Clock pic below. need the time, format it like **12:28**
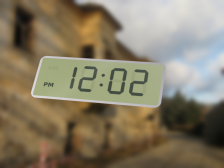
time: **12:02**
